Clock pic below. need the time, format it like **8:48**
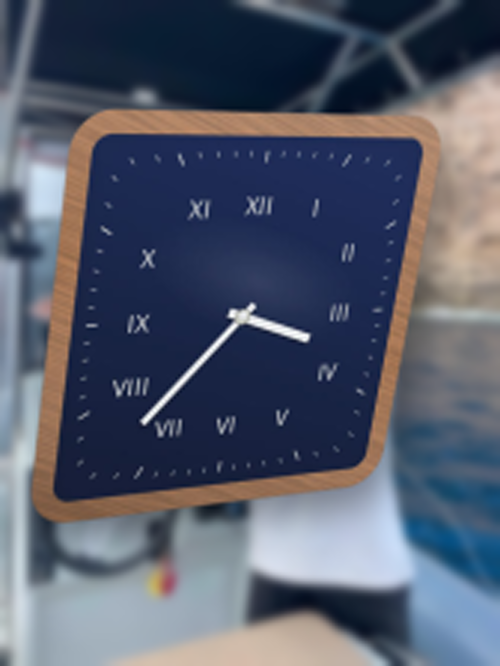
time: **3:37**
